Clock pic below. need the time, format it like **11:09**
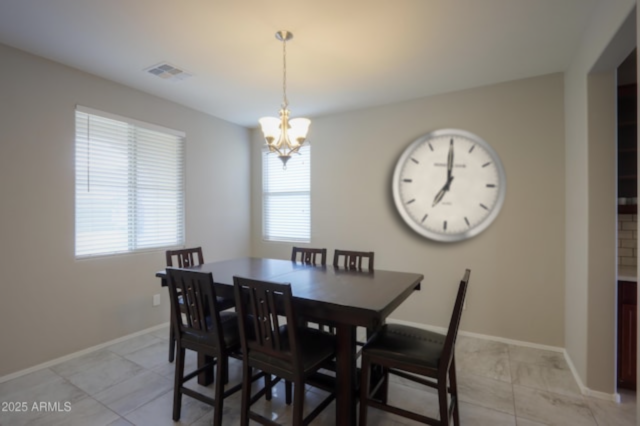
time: **7:00**
